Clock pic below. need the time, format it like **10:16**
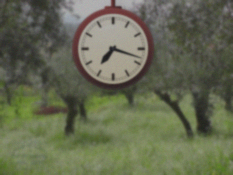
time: **7:18**
